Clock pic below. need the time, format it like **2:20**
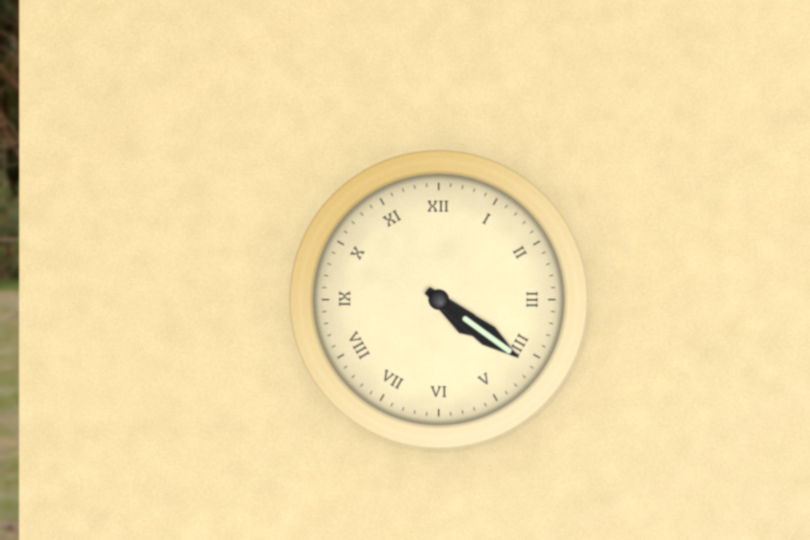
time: **4:21**
